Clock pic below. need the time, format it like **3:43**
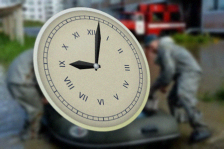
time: **9:02**
